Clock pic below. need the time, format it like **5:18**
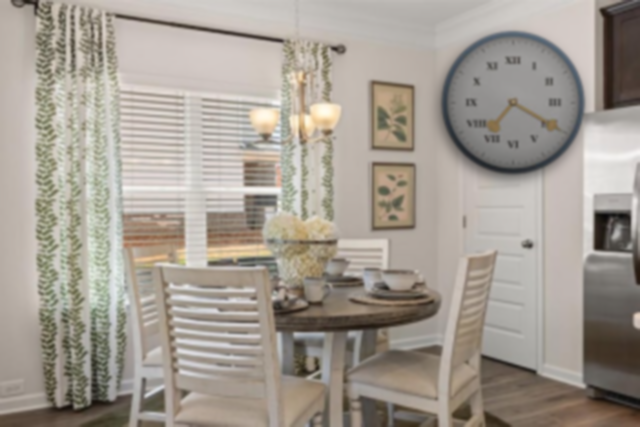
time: **7:20**
